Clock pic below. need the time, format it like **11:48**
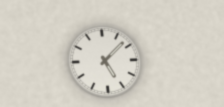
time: **5:08**
